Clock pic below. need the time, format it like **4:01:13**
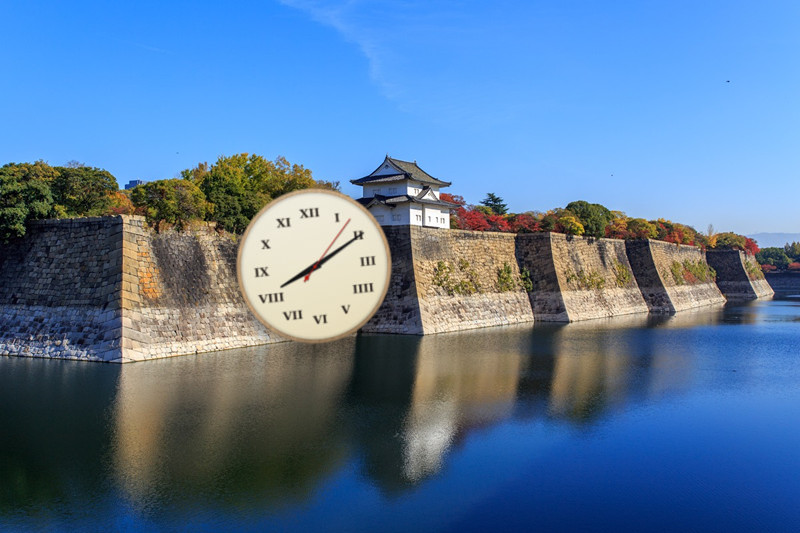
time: **8:10:07**
